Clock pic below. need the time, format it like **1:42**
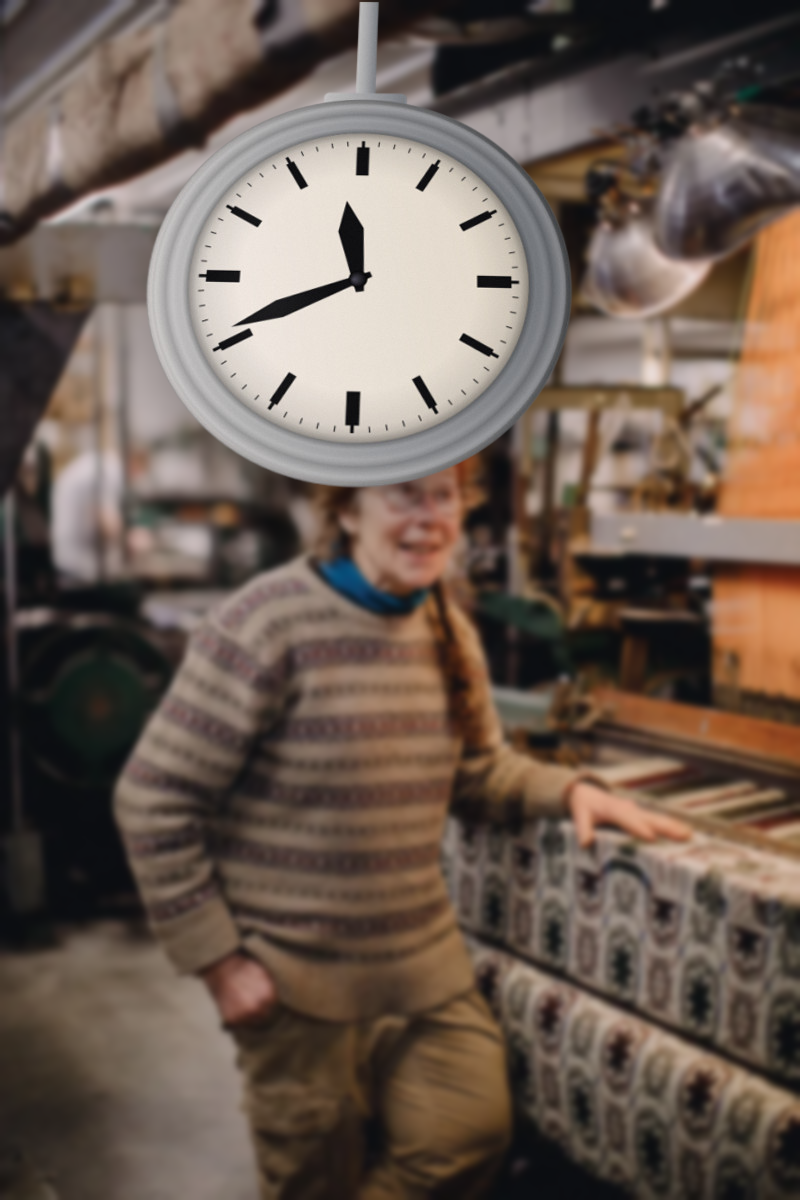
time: **11:41**
